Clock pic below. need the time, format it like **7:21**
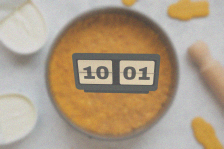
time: **10:01**
